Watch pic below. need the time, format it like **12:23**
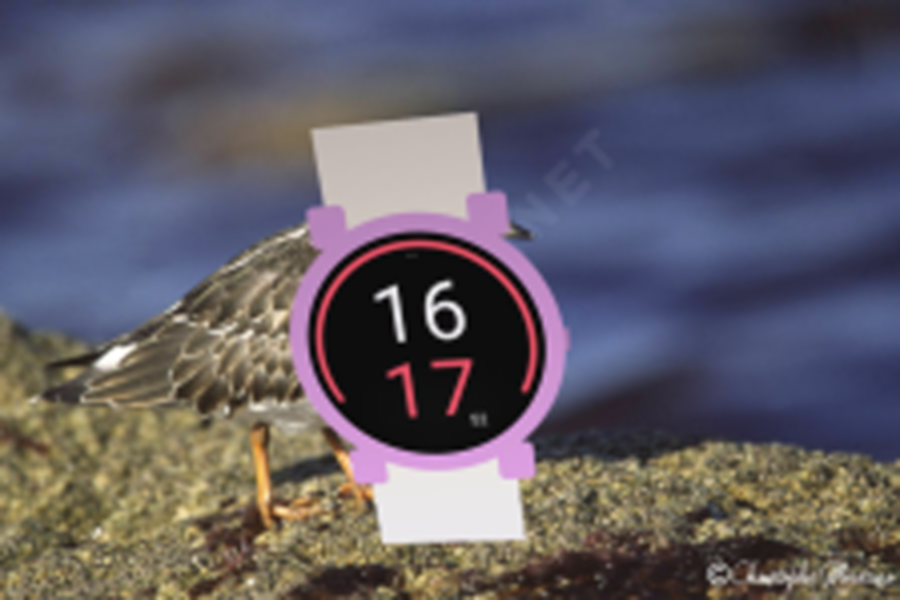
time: **16:17**
